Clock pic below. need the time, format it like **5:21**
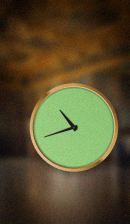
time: **10:42**
